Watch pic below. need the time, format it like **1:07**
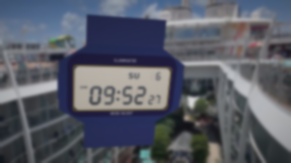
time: **9:52**
